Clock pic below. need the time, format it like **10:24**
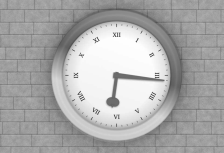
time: **6:16**
